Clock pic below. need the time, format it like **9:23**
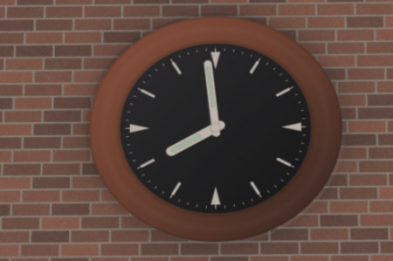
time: **7:59**
